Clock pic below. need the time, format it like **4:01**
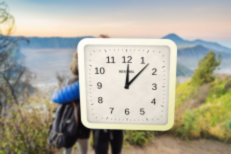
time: **12:07**
